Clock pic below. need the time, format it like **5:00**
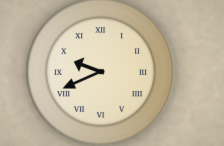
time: **9:41**
